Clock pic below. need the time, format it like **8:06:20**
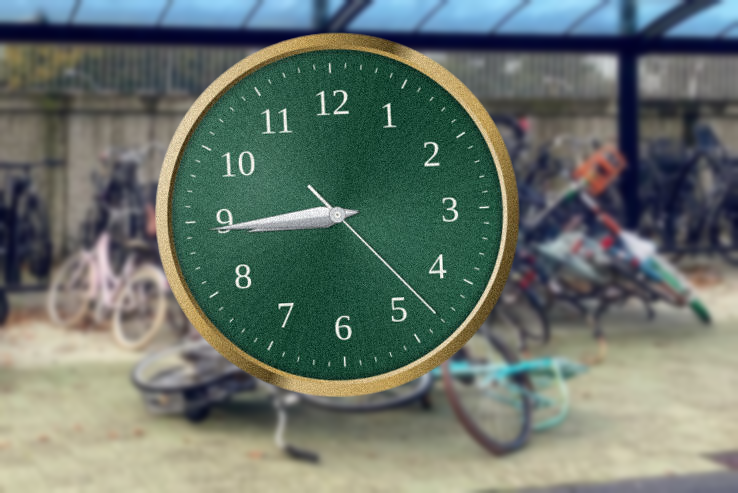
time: **8:44:23**
